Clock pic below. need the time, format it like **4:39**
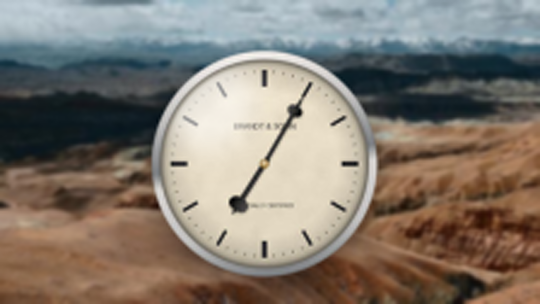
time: **7:05**
